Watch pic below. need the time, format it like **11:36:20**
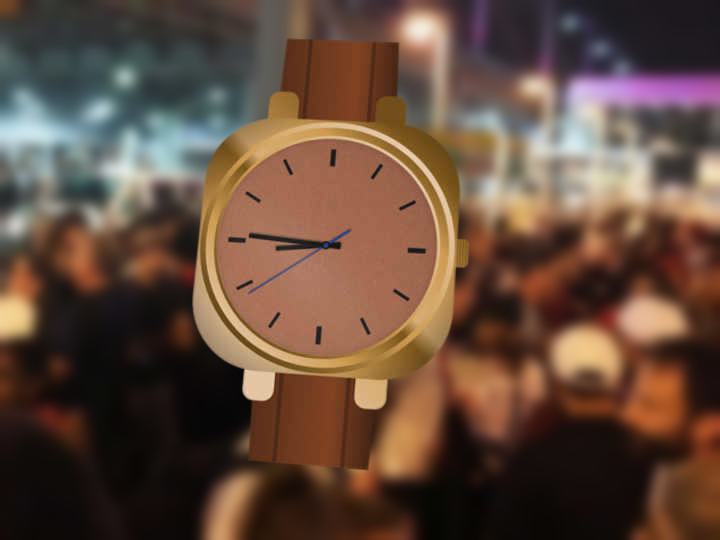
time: **8:45:39**
